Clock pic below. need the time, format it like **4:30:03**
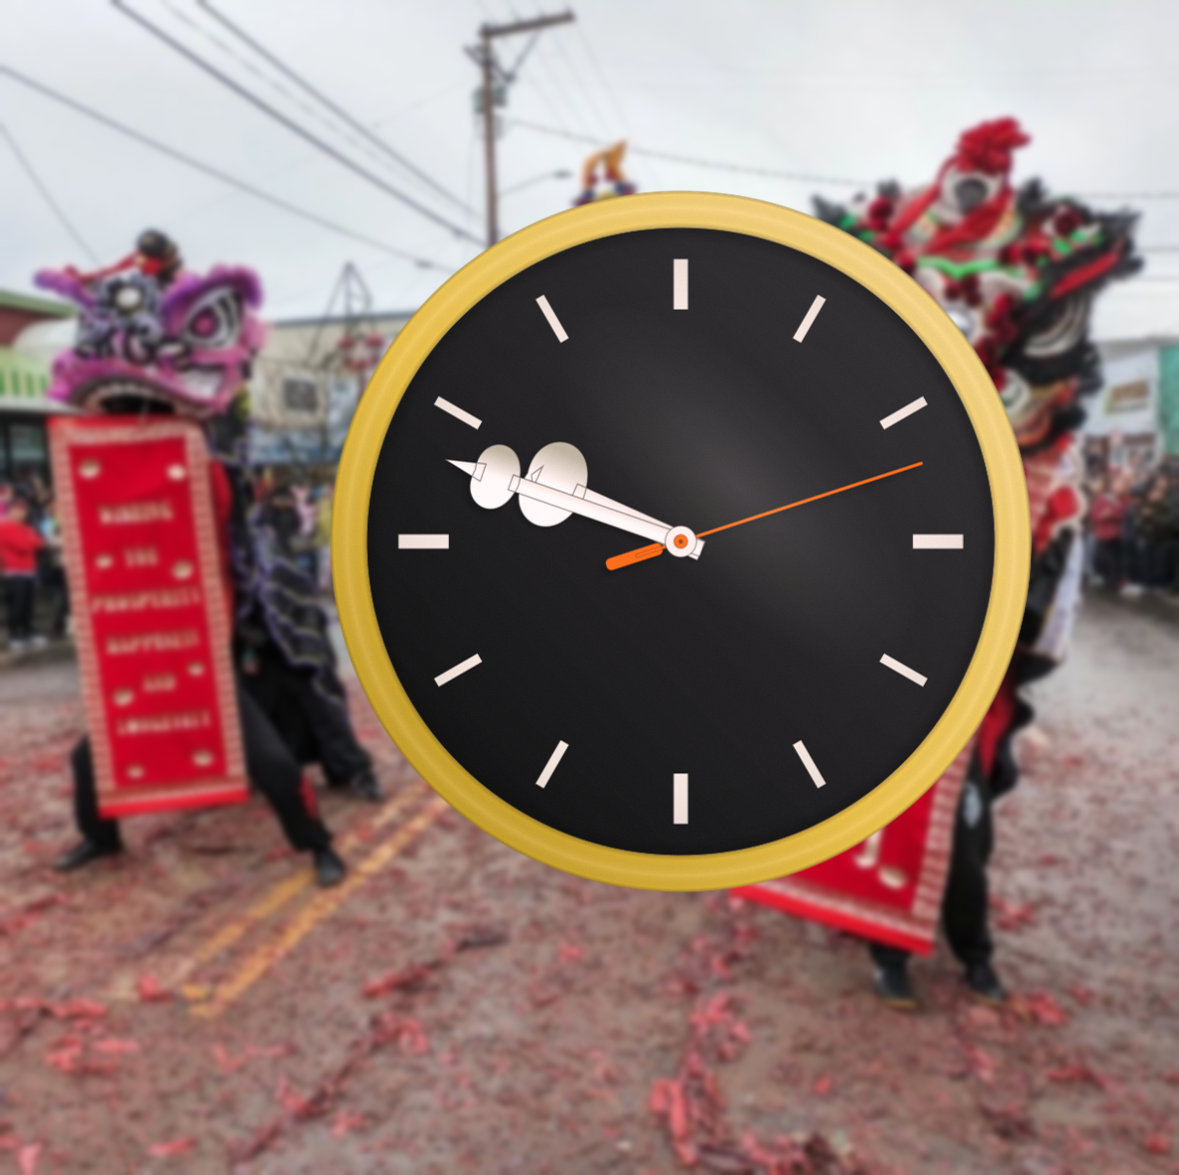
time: **9:48:12**
